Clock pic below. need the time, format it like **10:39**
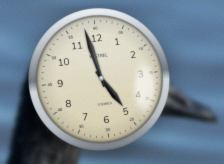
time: **4:58**
